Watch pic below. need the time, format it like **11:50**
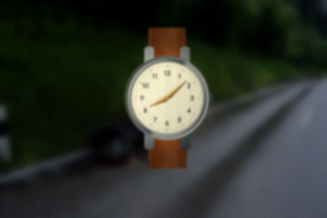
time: **8:08**
